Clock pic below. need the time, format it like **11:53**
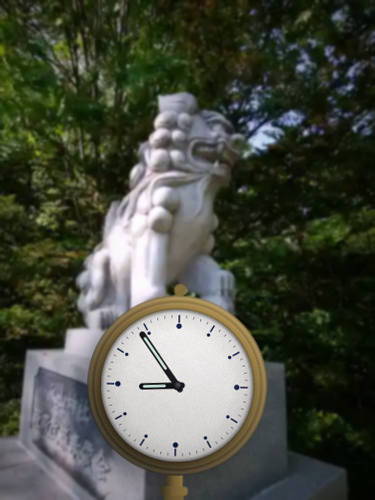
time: **8:54**
